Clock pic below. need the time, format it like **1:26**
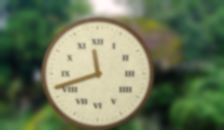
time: **11:42**
